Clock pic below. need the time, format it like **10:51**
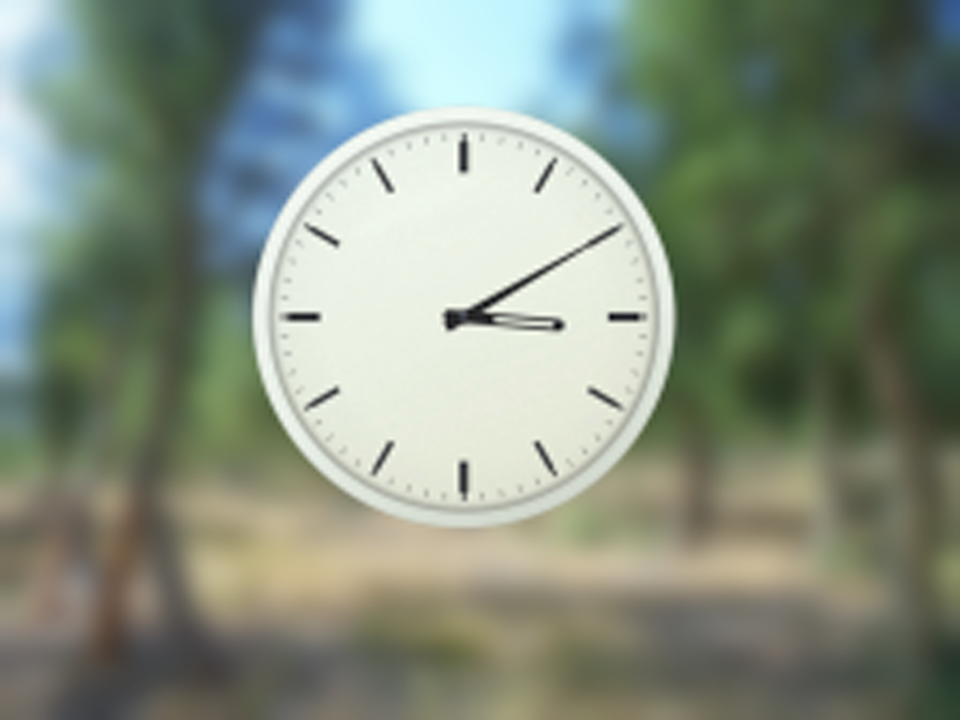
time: **3:10**
